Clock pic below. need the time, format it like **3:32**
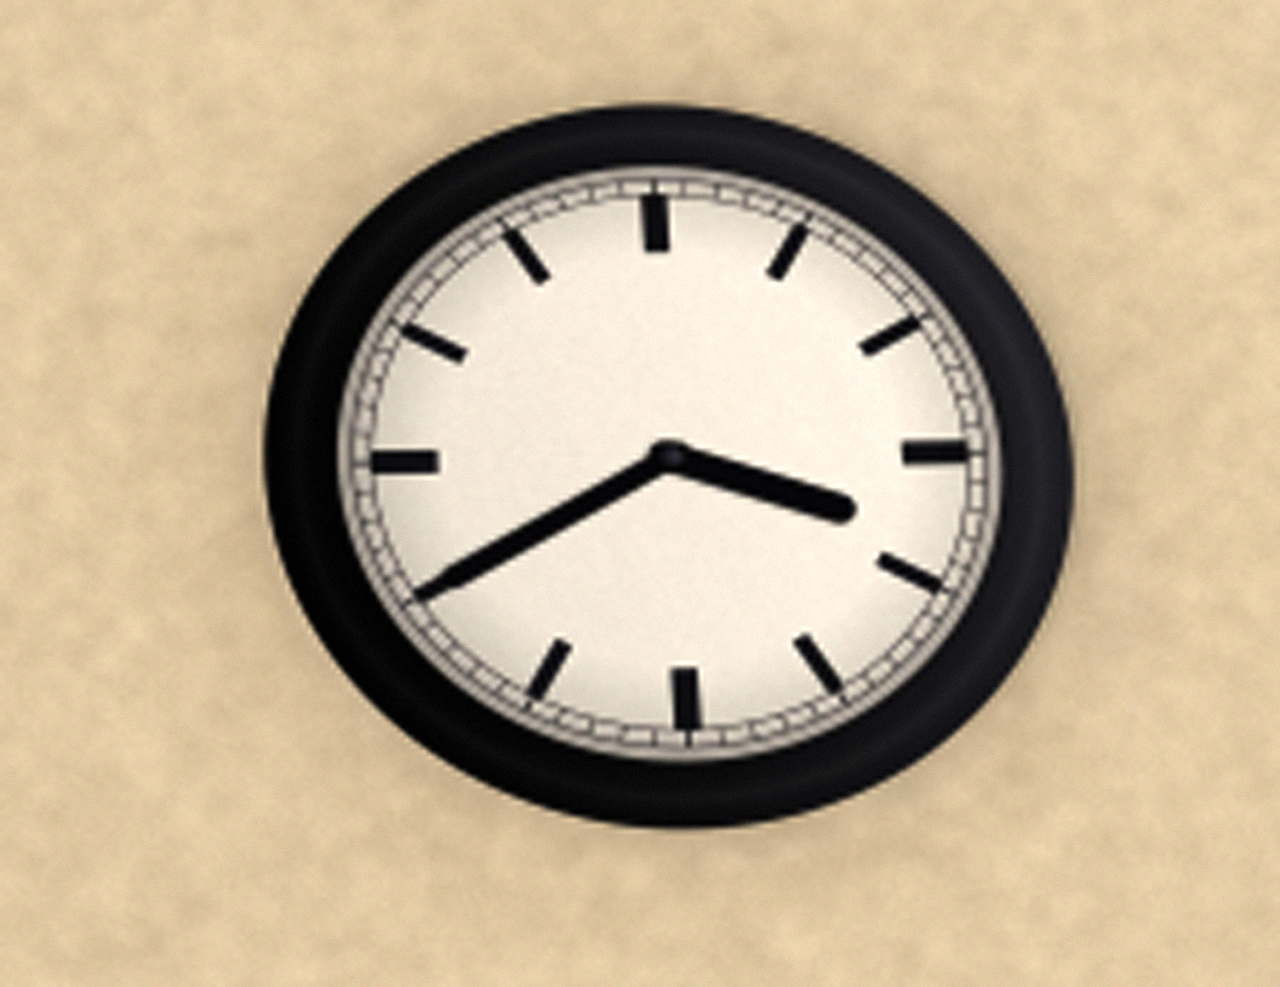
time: **3:40**
